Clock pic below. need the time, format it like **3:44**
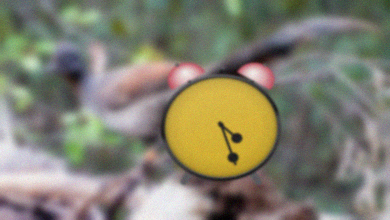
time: **4:27**
